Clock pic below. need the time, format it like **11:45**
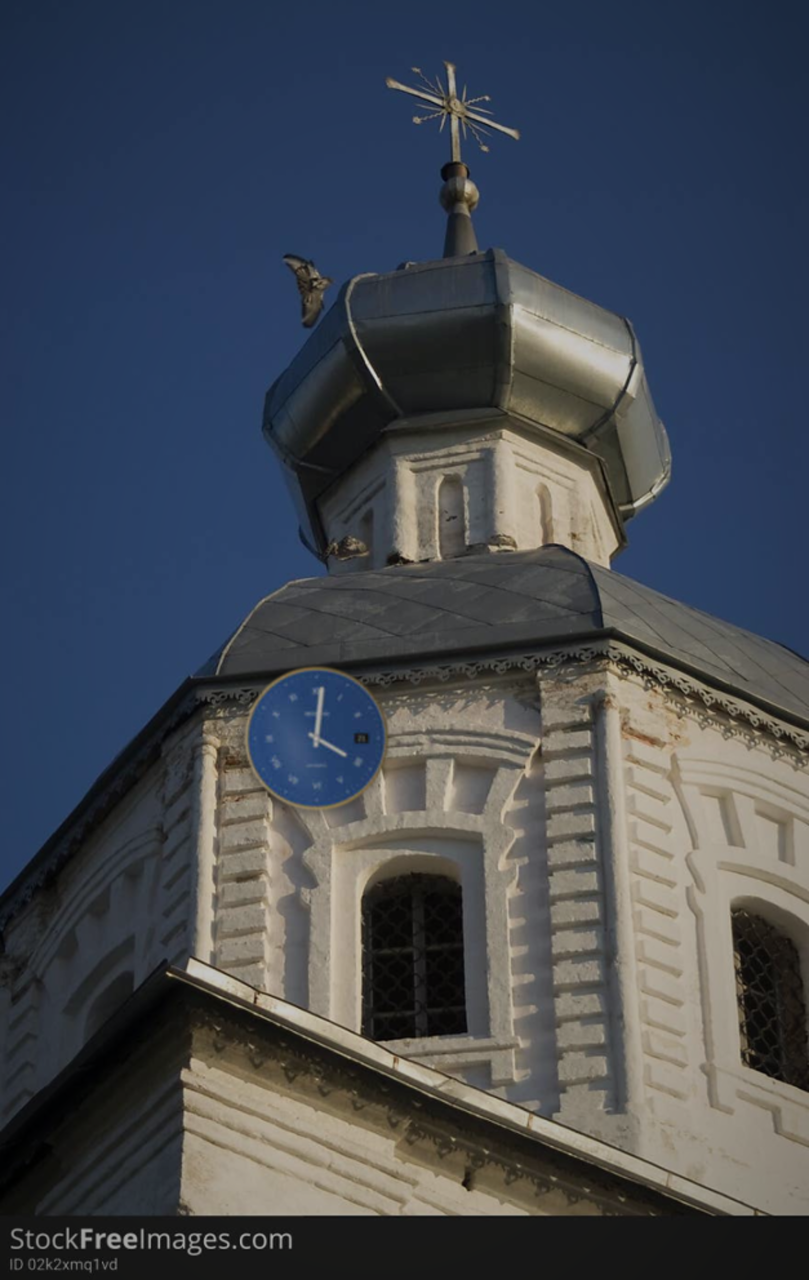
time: **4:01**
